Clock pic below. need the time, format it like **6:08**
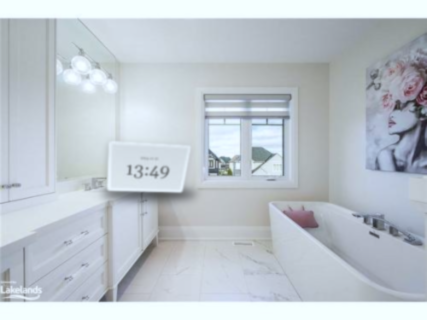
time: **13:49**
